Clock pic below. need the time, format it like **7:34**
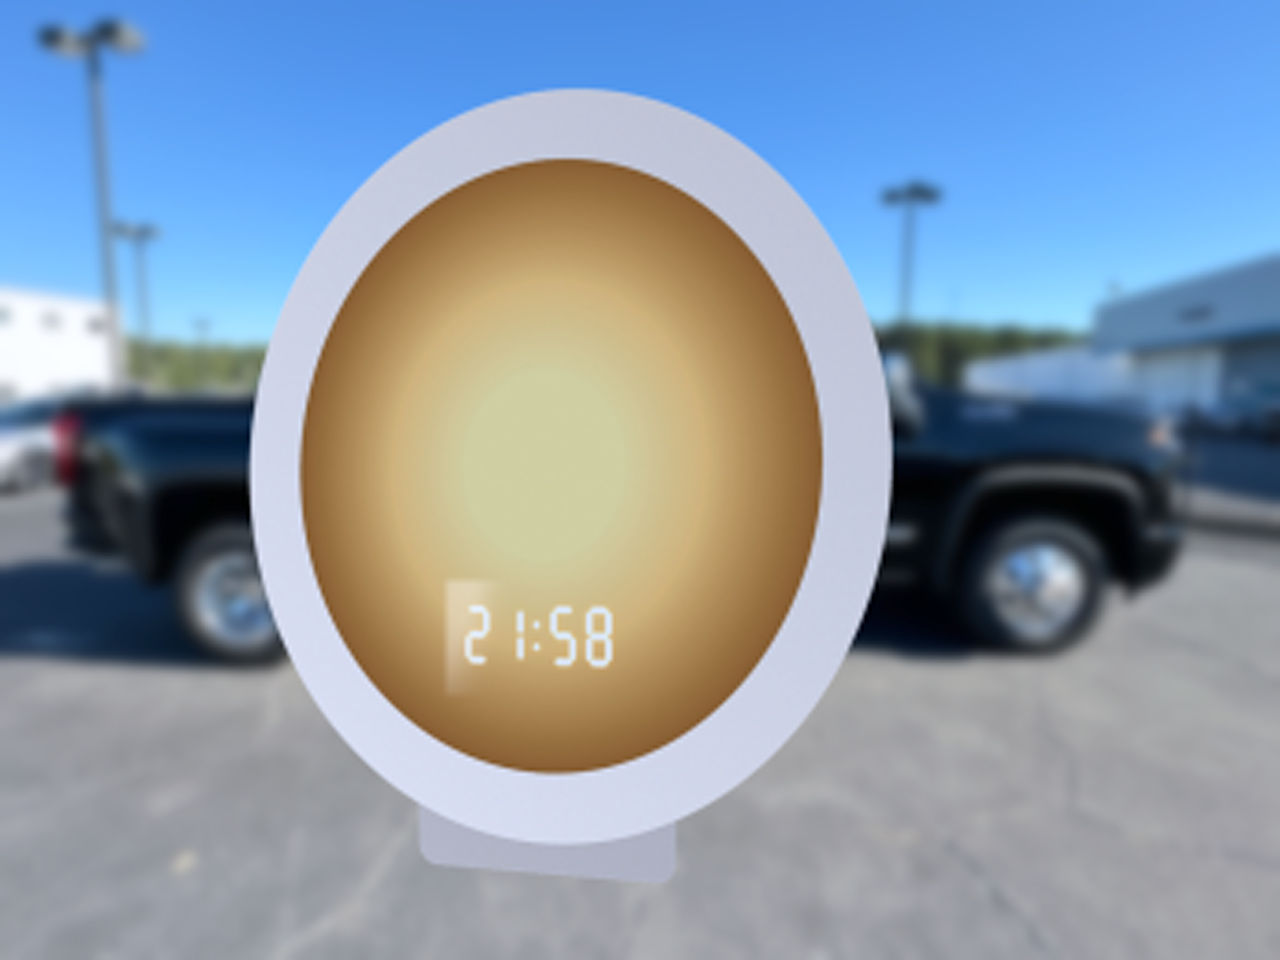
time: **21:58**
